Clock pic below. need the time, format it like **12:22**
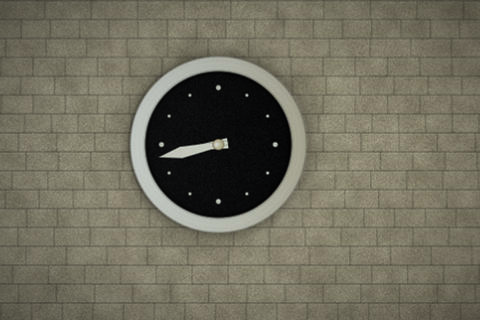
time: **8:43**
